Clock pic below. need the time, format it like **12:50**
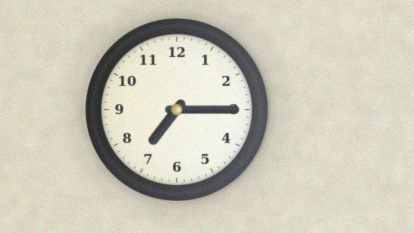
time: **7:15**
